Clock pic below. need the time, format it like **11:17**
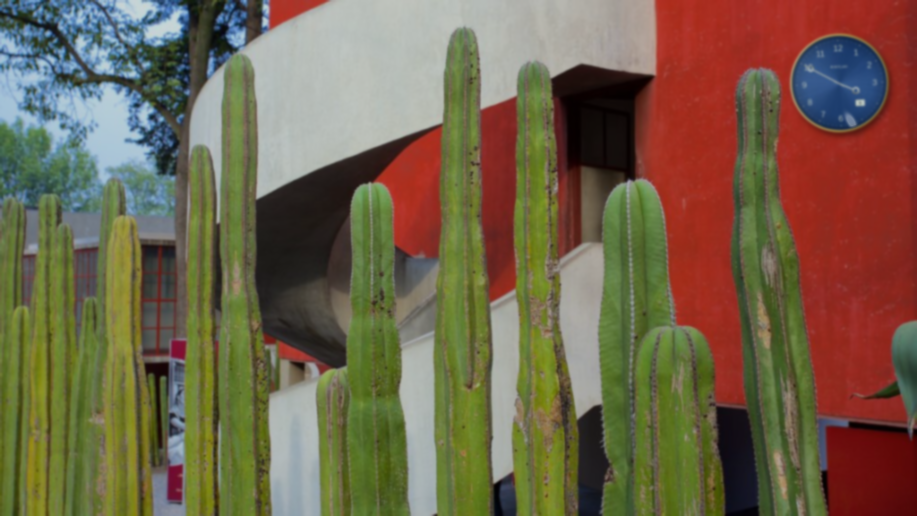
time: **3:50**
